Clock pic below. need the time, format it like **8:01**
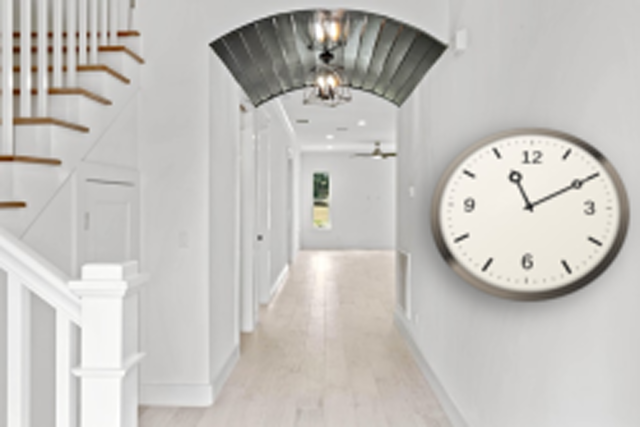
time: **11:10**
